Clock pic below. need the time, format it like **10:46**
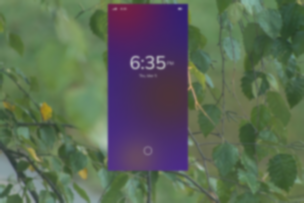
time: **6:35**
